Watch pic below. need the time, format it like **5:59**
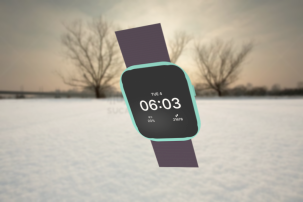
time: **6:03**
